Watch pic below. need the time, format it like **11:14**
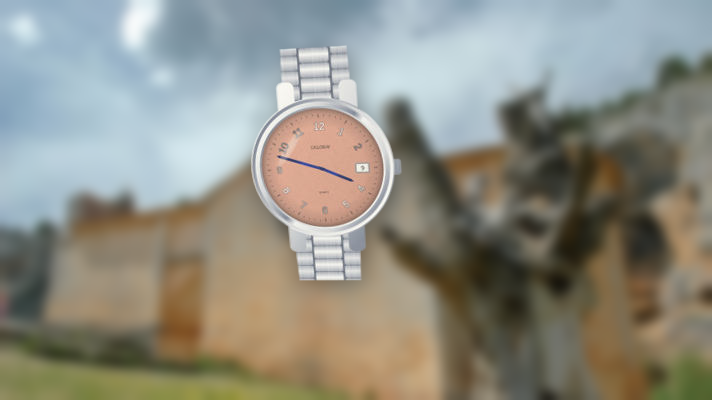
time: **3:48**
